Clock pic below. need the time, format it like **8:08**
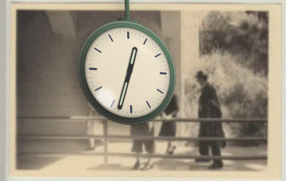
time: **12:33**
